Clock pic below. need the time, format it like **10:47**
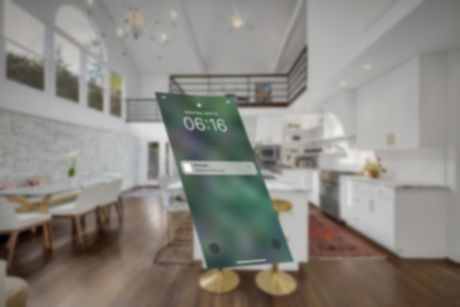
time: **6:16**
